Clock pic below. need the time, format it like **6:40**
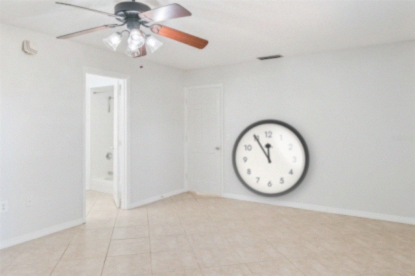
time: **11:55**
